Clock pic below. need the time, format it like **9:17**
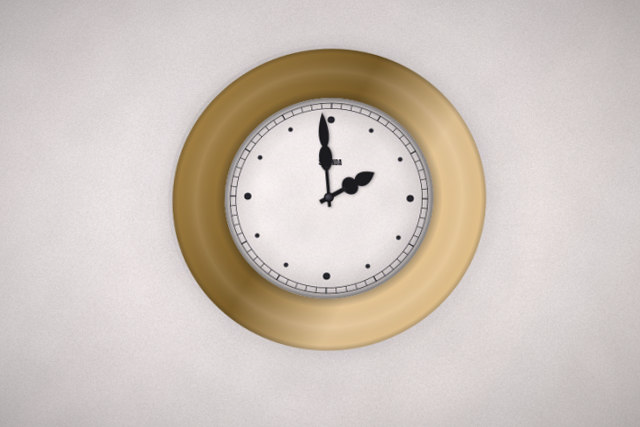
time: **1:59**
